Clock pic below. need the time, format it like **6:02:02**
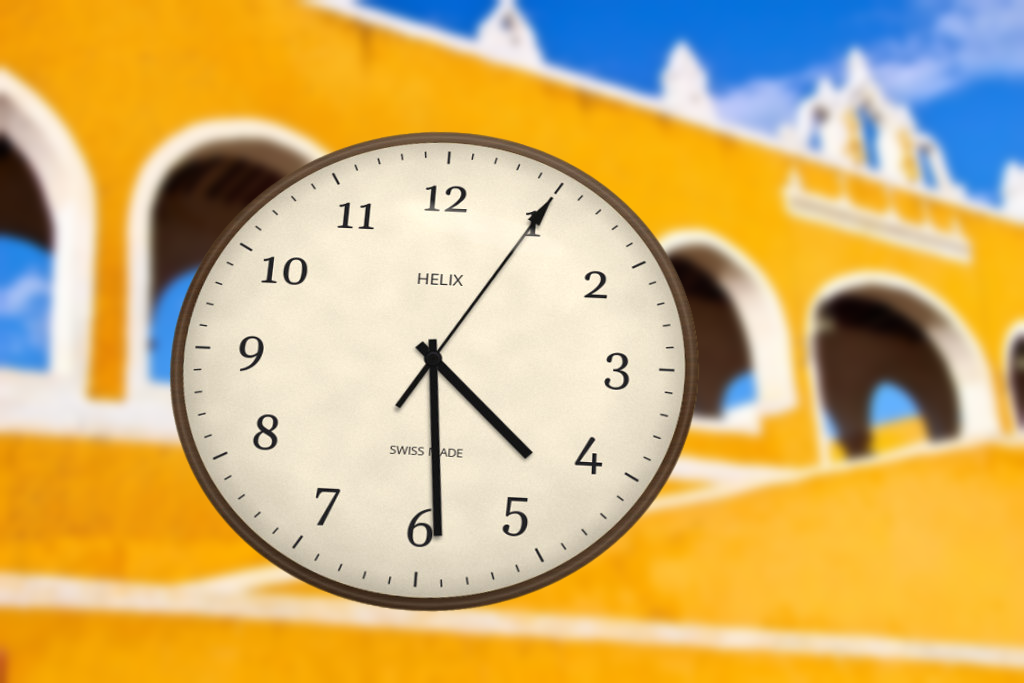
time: **4:29:05**
